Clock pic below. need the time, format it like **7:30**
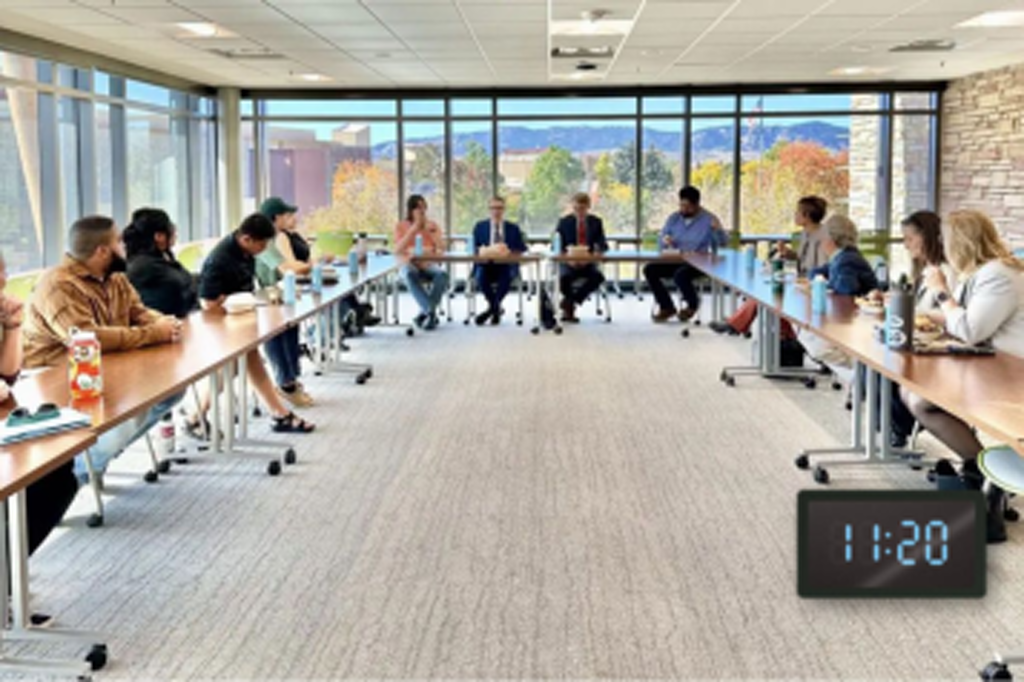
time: **11:20**
